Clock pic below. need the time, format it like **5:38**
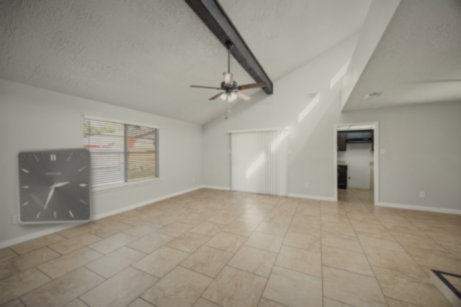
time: **2:34**
